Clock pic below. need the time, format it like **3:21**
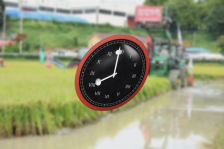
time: **7:59**
